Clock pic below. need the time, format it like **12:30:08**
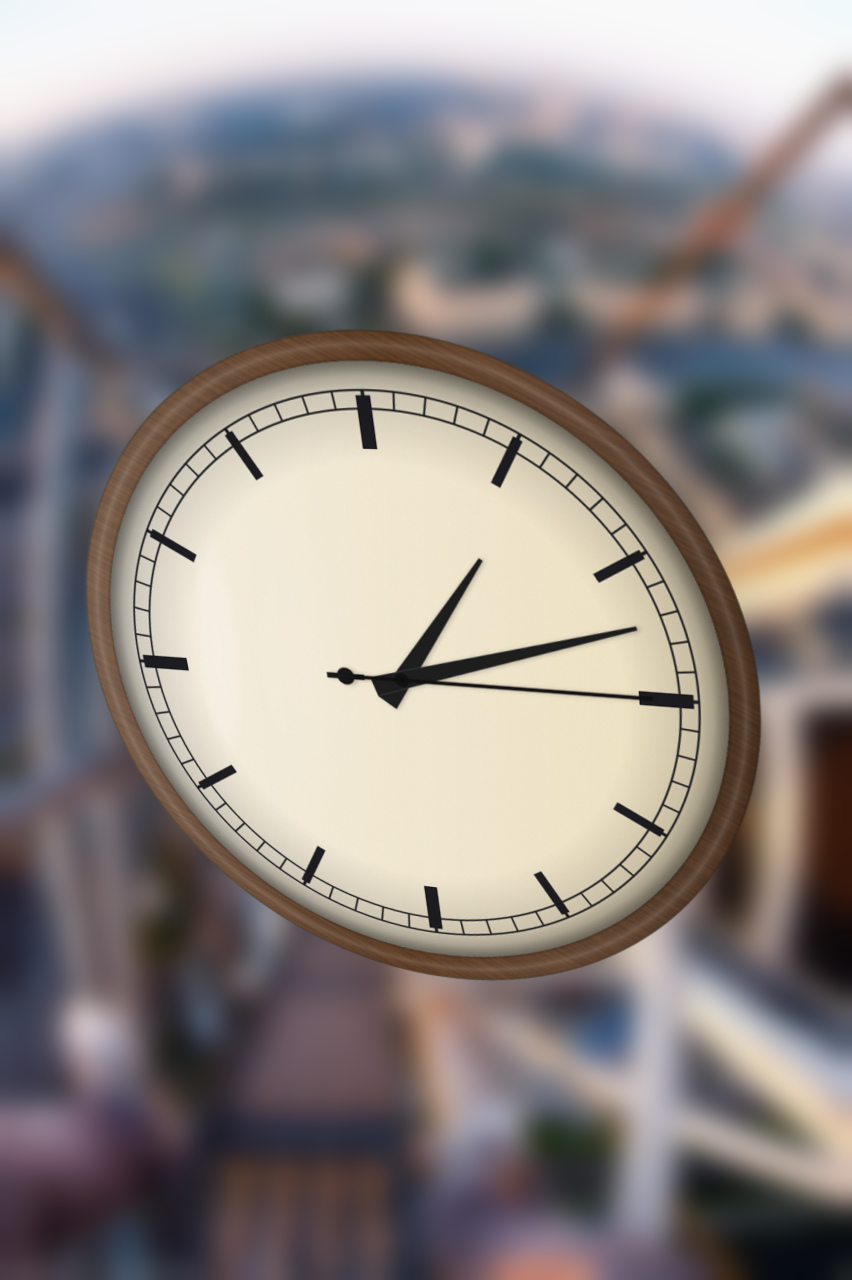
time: **1:12:15**
